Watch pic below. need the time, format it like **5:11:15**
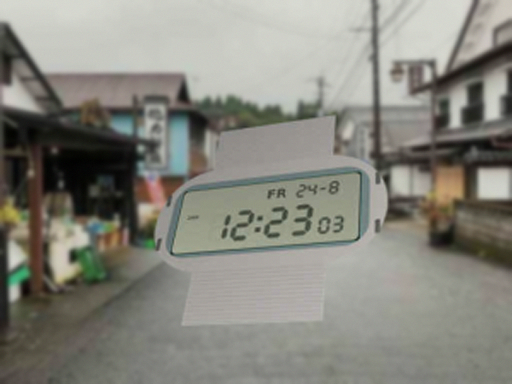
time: **12:23:03**
